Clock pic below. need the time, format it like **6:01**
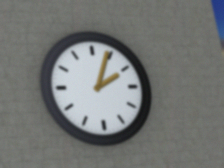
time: **2:04**
